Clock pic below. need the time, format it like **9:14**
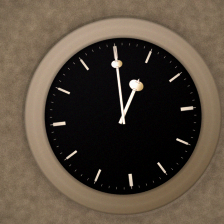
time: **1:00**
